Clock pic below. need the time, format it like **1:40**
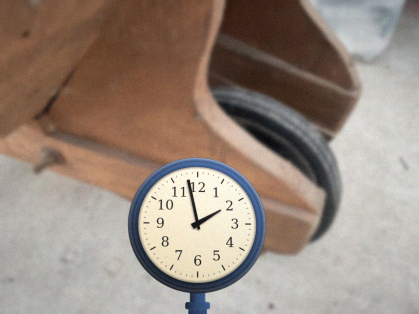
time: **1:58**
